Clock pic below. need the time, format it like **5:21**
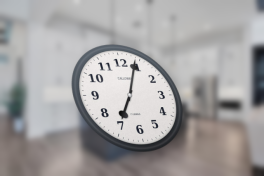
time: **7:04**
